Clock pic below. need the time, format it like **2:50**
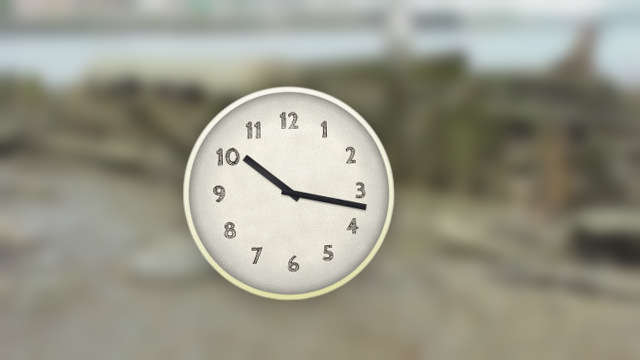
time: **10:17**
